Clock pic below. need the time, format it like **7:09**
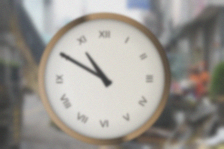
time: **10:50**
